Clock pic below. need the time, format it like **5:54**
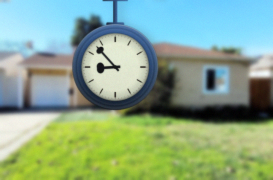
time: **8:53**
